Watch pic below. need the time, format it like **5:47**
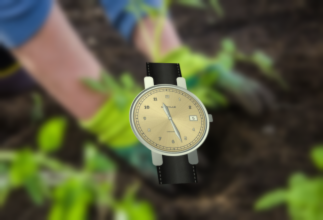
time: **11:27**
